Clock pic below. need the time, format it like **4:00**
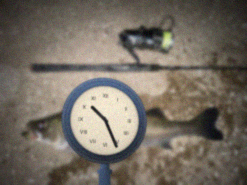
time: **10:26**
